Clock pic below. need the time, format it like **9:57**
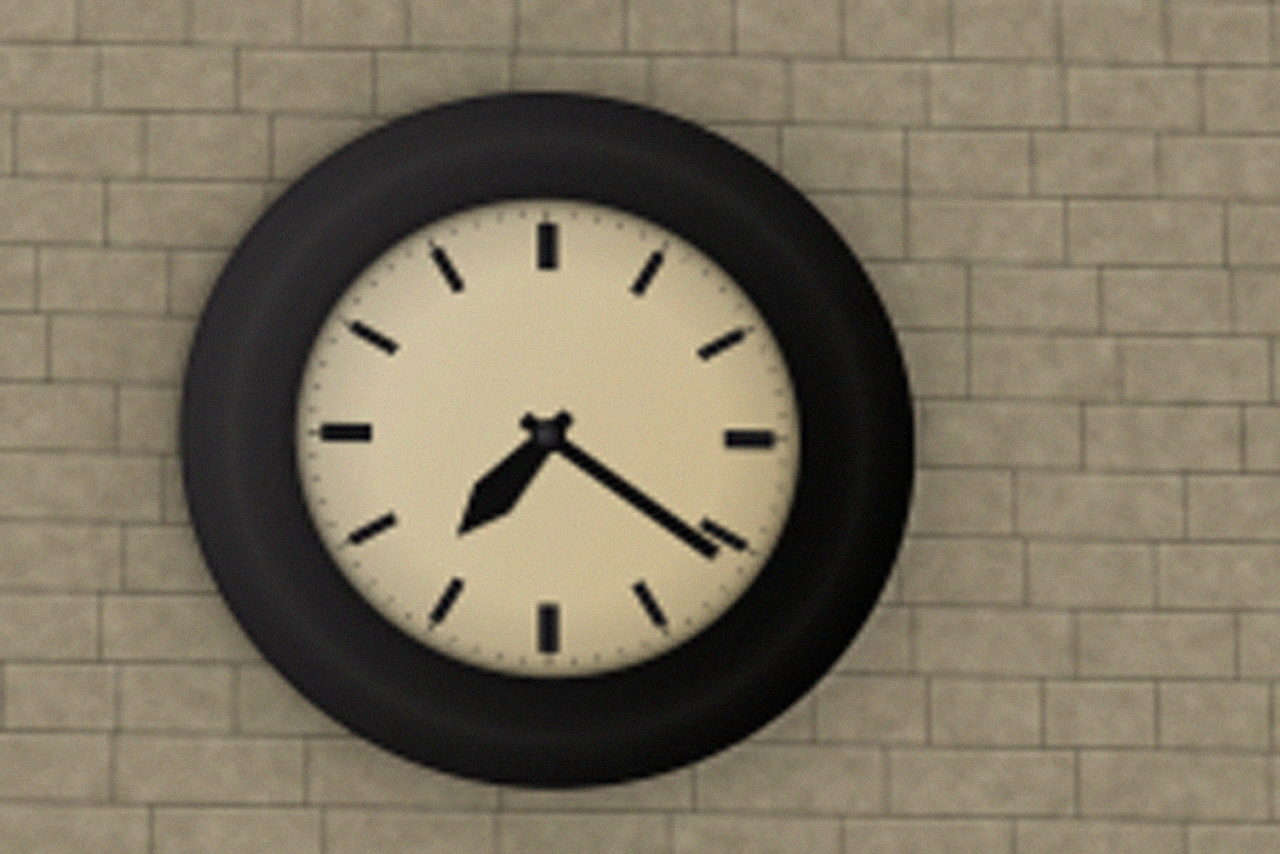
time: **7:21**
